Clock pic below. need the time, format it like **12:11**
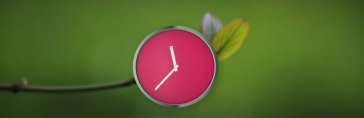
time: **11:37**
